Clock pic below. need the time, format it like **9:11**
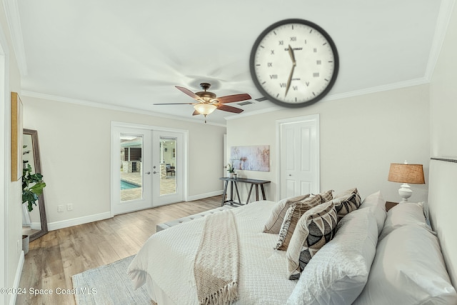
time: **11:33**
